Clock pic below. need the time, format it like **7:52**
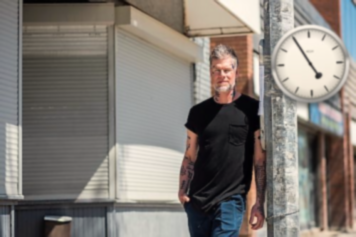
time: **4:55**
